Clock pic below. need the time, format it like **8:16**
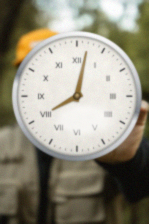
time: **8:02**
